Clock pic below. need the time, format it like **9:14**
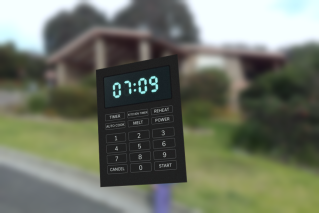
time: **7:09**
